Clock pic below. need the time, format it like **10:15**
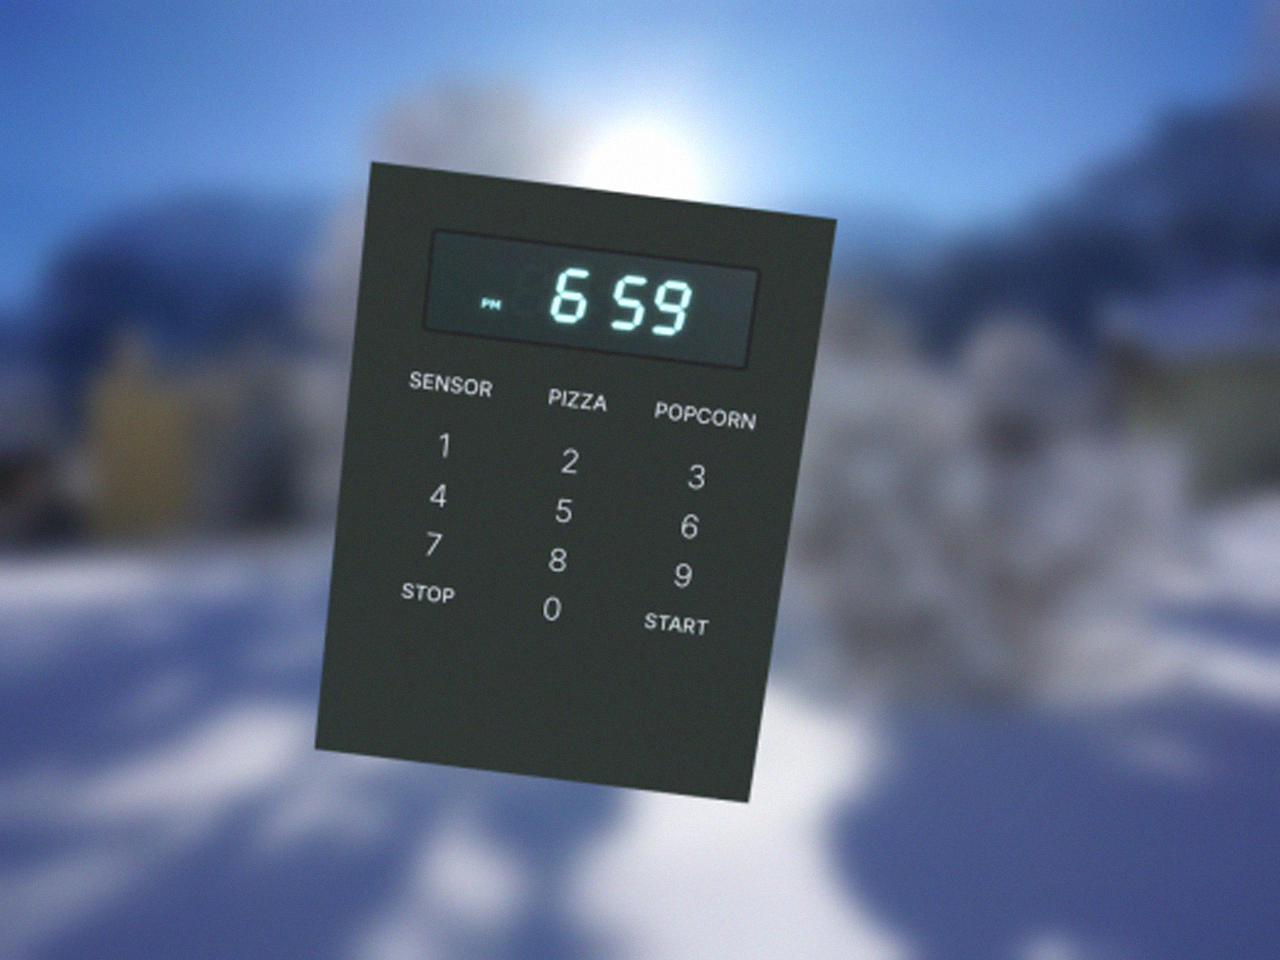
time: **6:59**
